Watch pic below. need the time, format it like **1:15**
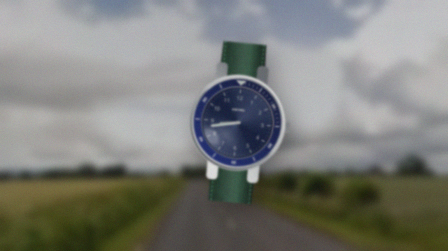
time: **8:43**
